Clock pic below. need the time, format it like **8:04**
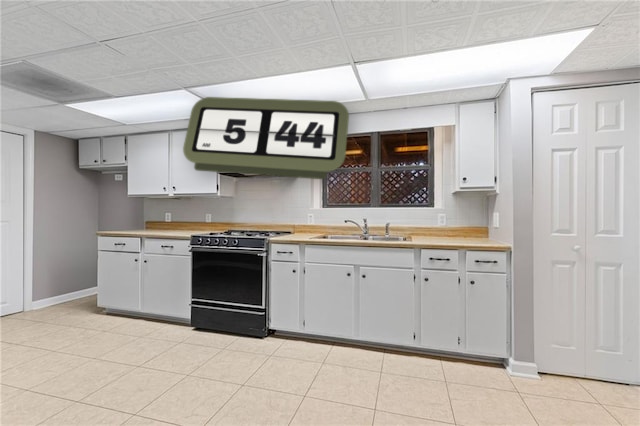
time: **5:44**
